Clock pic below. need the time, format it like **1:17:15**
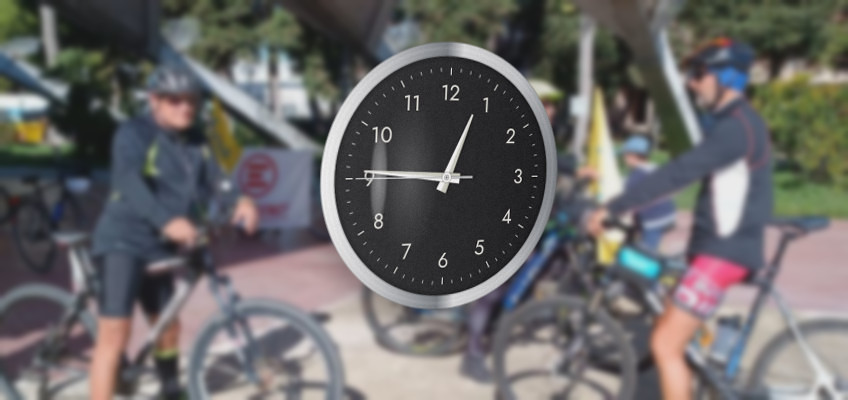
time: **12:45:45**
